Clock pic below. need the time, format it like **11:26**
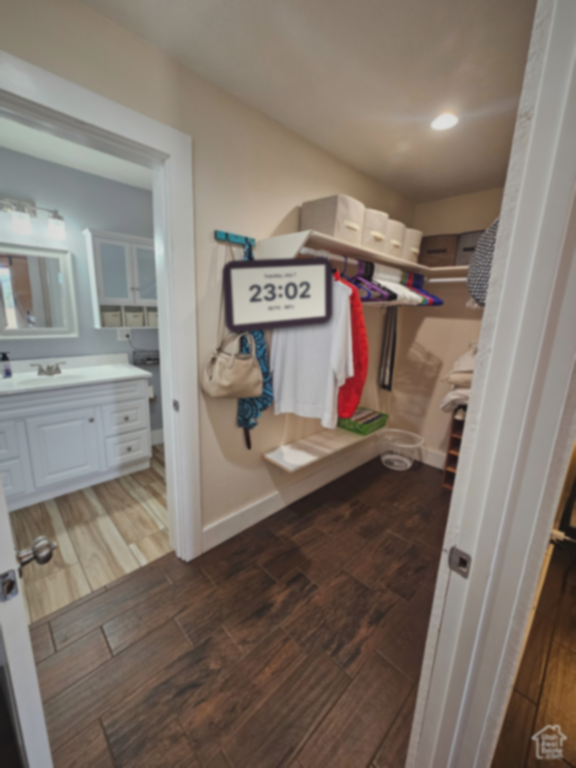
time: **23:02**
